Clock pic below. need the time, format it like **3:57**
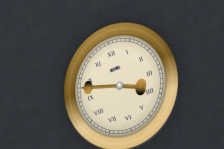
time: **3:48**
